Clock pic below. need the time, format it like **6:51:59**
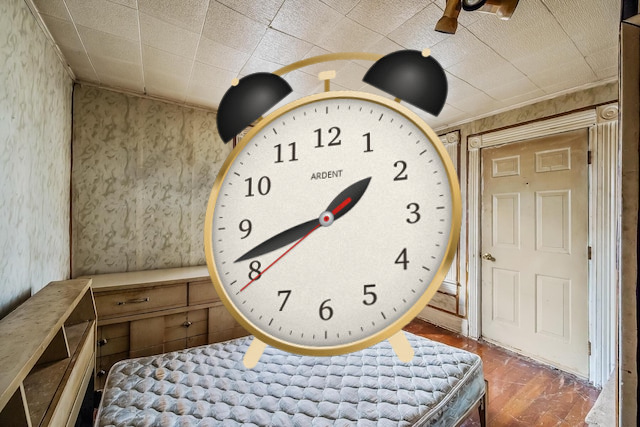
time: **1:41:39**
